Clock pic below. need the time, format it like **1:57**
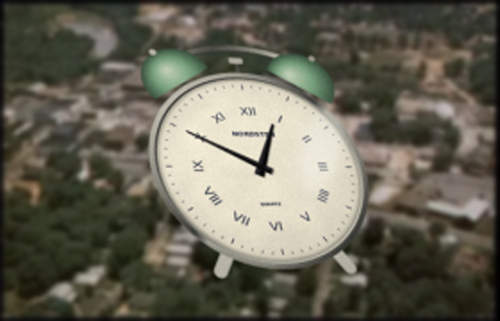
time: **12:50**
